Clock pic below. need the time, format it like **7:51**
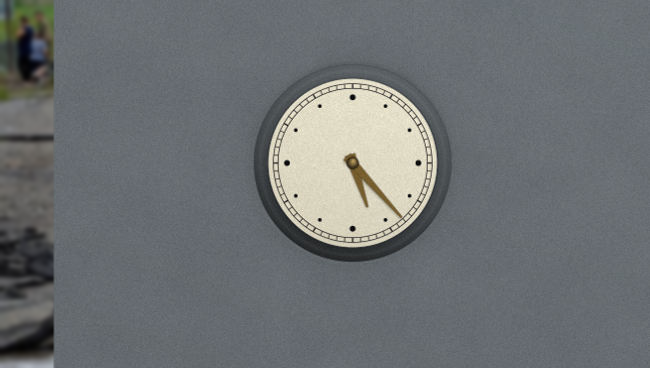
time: **5:23**
